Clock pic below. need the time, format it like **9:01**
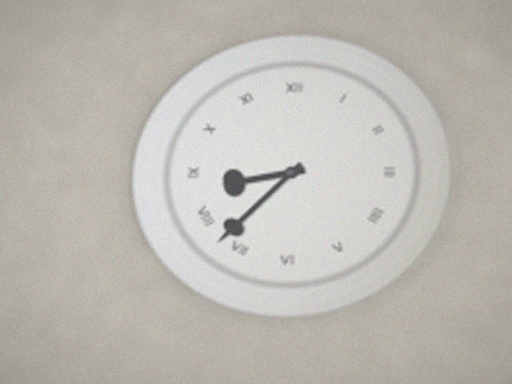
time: **8:37**
